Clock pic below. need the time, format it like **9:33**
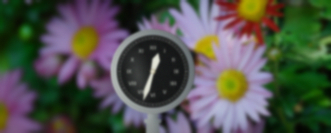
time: **12:33**
